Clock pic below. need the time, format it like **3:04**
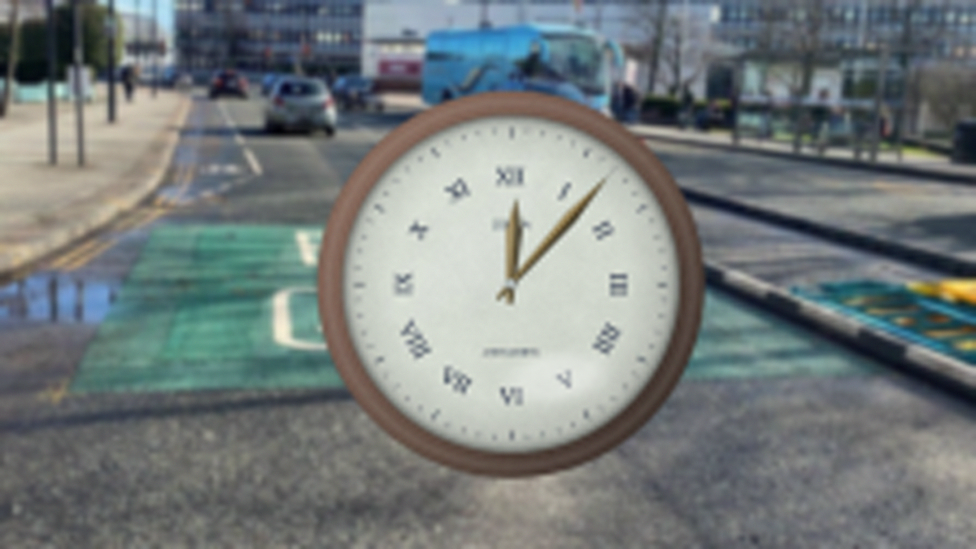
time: **12:07**
